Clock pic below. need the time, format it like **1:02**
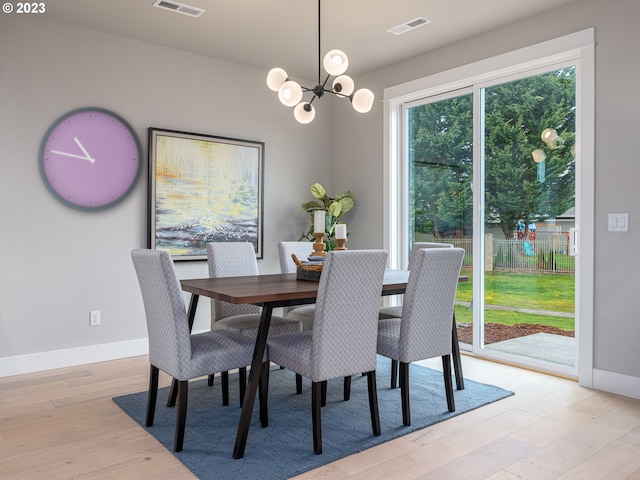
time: **10:47**
